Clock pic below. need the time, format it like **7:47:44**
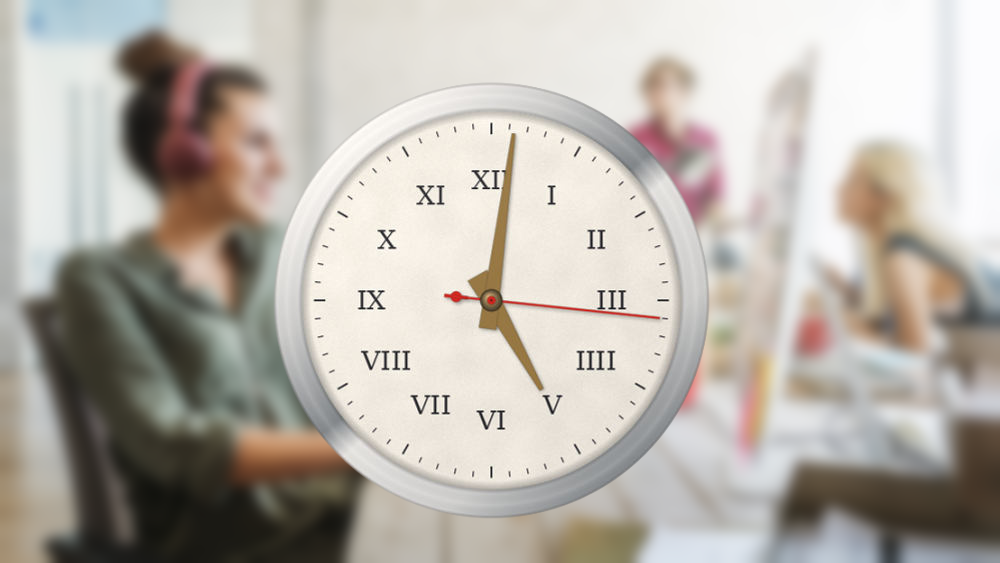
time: **5:01:16**
